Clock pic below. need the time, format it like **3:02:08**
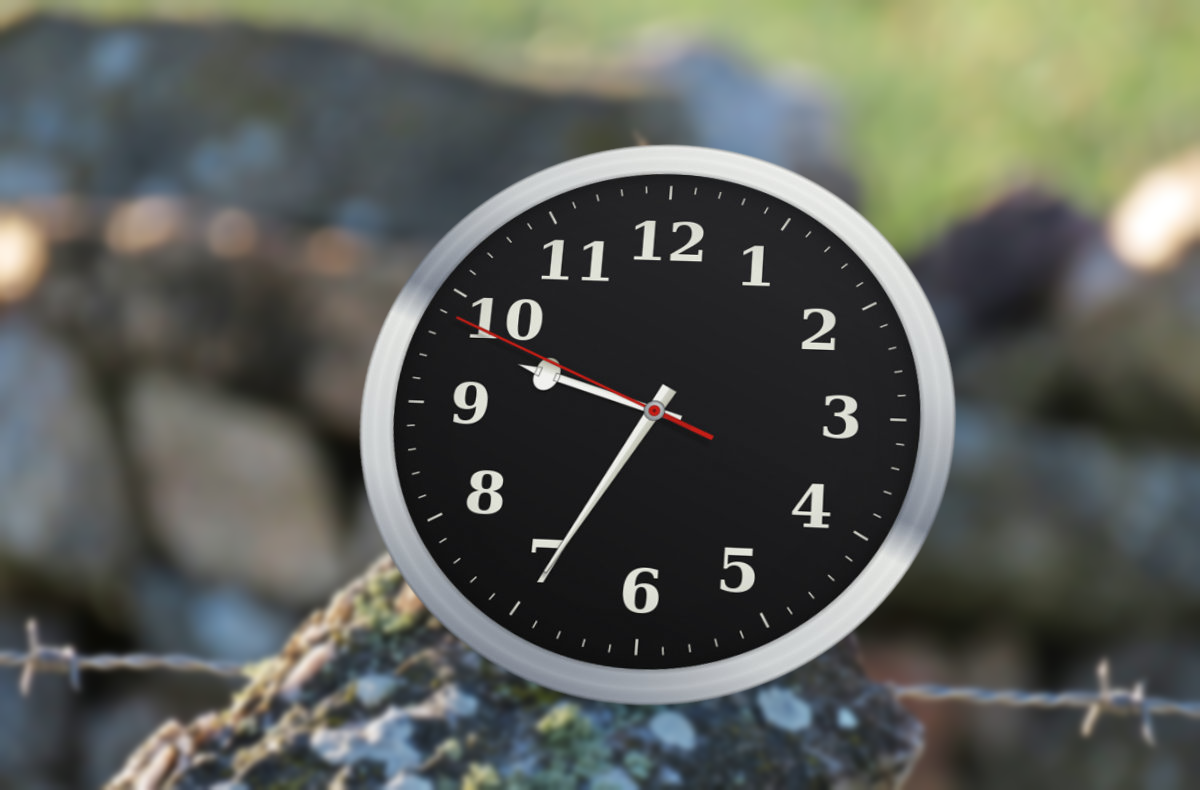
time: **9:34:49**
